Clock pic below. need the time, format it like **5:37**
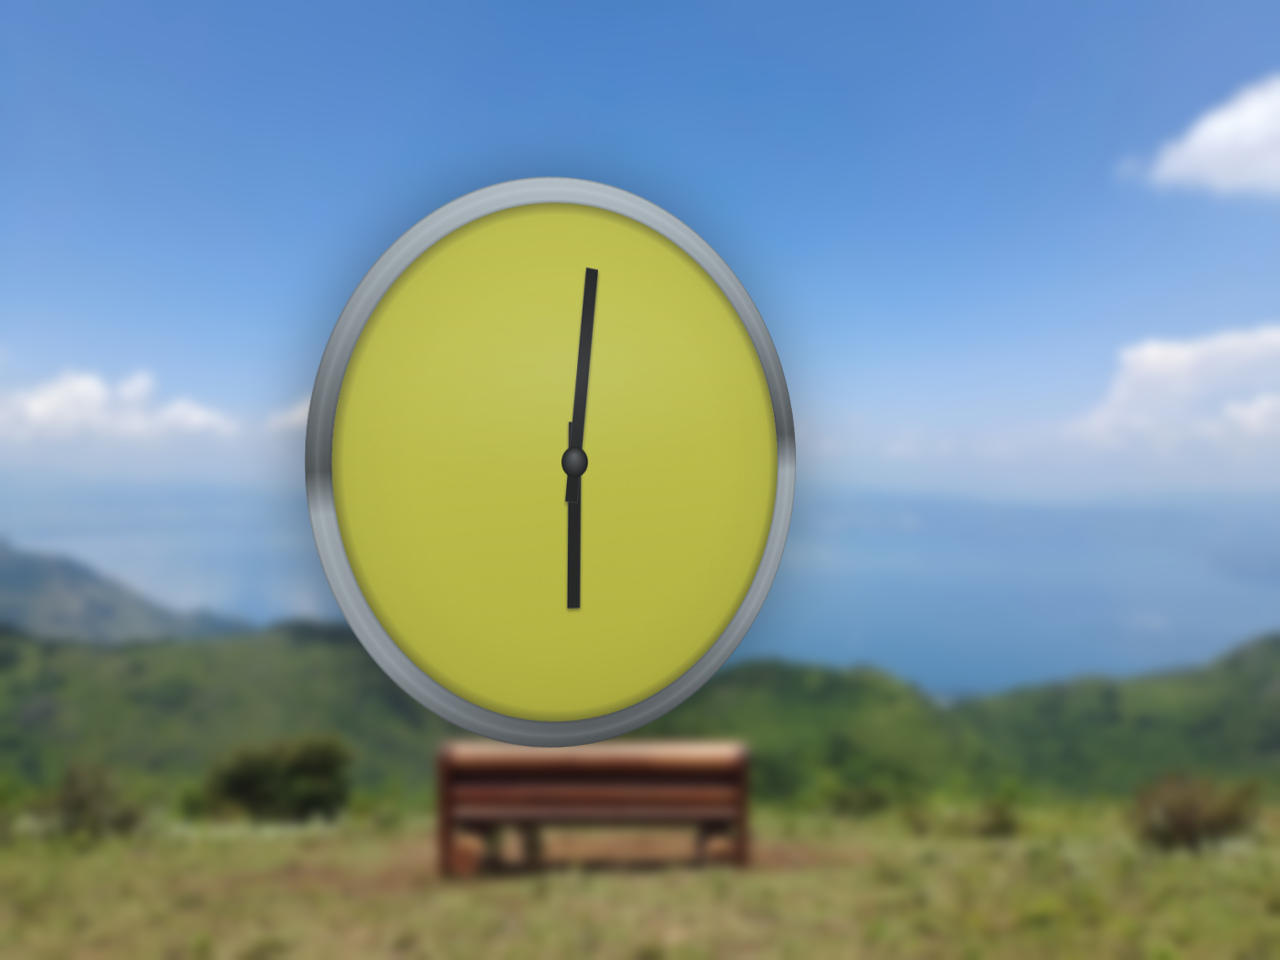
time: **6:01**
